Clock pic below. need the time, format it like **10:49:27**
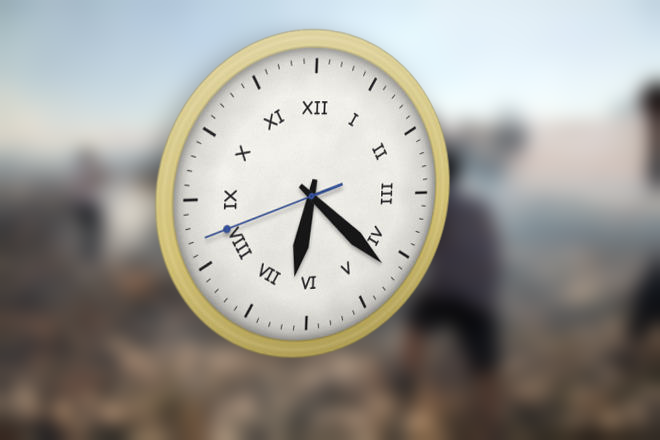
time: **6:21:42**
